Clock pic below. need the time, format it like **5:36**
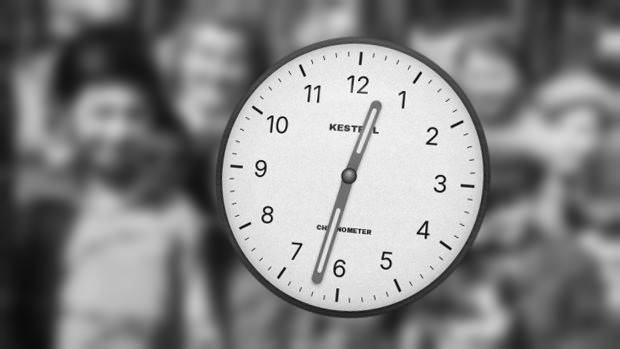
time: **12:32**
